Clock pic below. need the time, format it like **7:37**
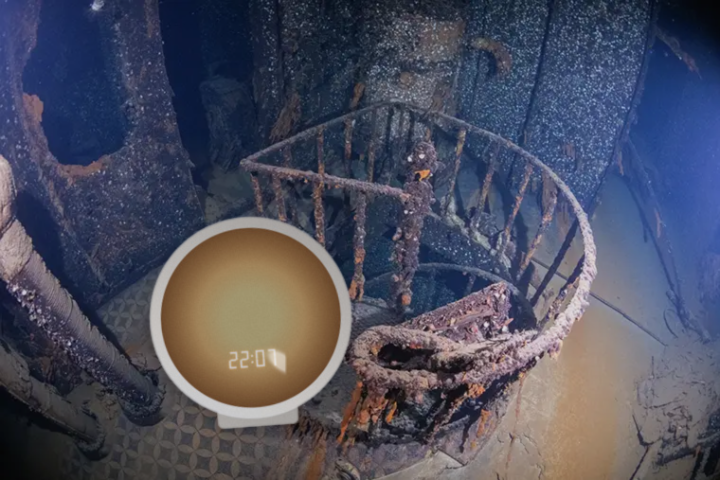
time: **22:07**
